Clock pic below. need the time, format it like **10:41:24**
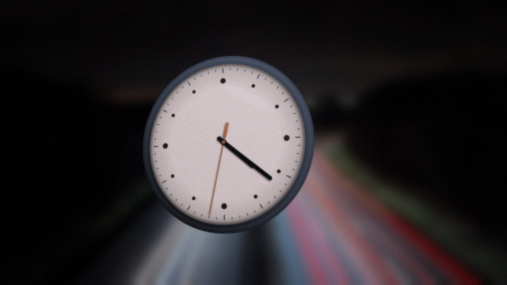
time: **4:21:32**
